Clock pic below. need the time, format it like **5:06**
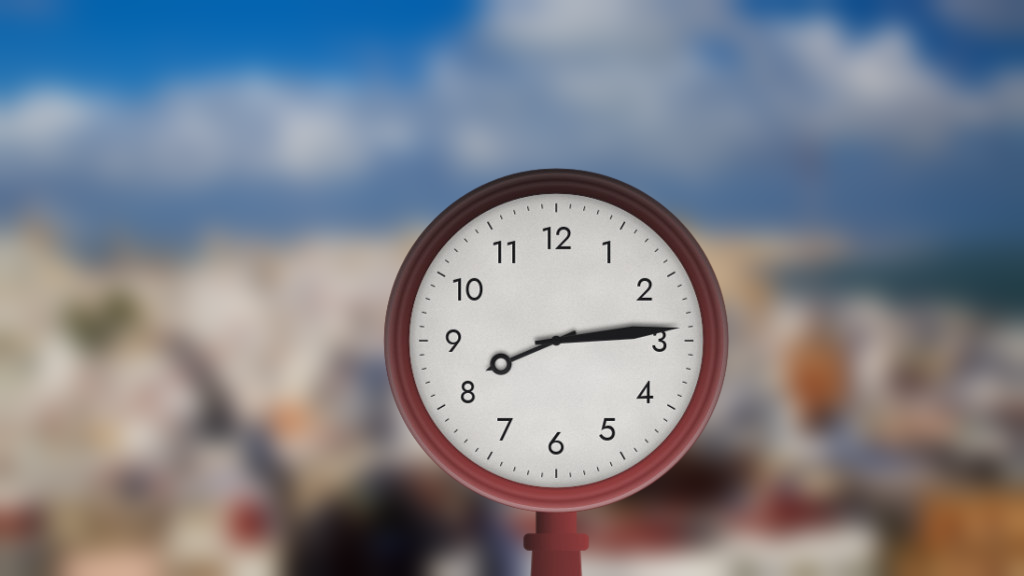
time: **8:14**
